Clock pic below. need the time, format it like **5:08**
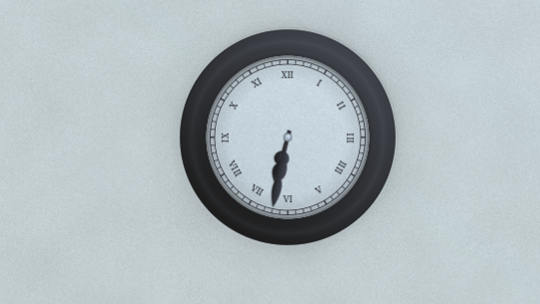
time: **6:32**
